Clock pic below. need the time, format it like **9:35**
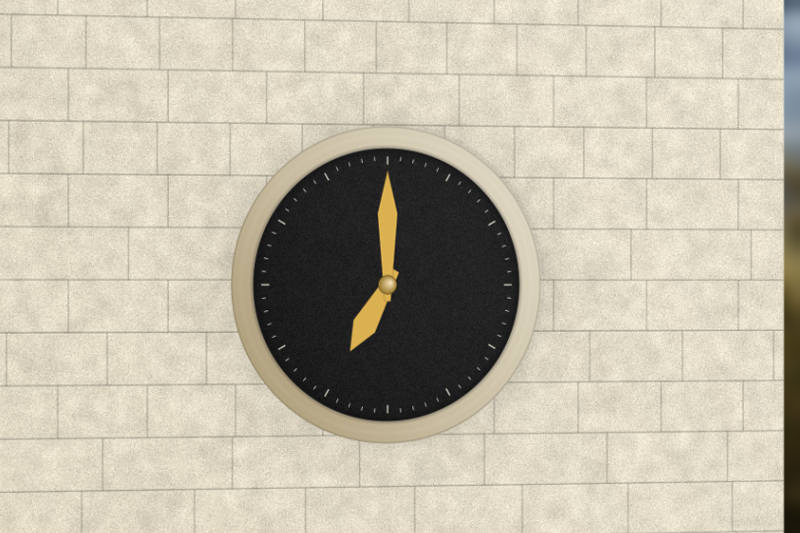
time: **7:00**
